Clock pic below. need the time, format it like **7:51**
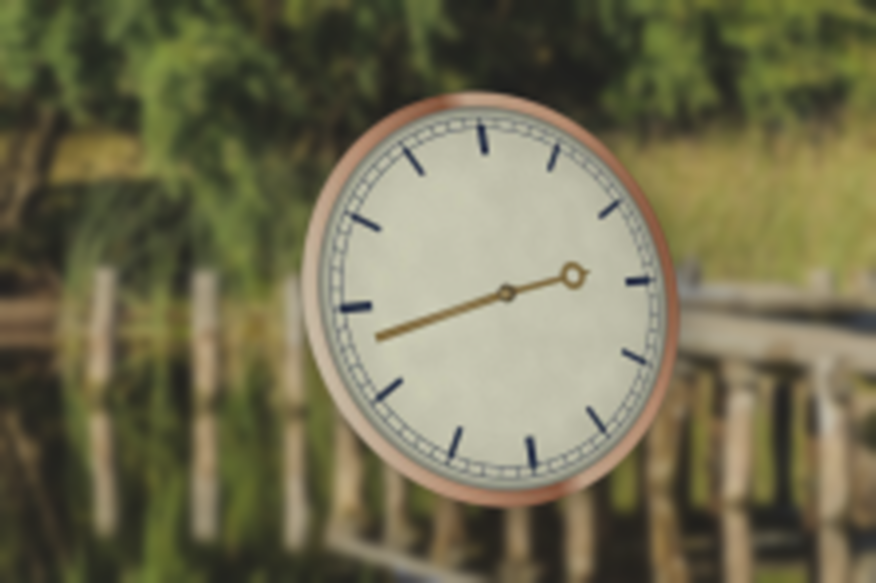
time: **2:43**
